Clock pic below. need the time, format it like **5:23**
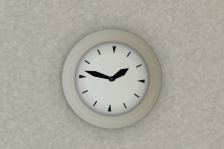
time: **1:47**
